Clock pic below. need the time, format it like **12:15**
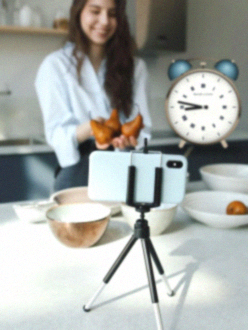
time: **8:47**
